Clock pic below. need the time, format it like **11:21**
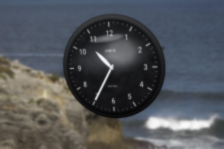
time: **10:35**
